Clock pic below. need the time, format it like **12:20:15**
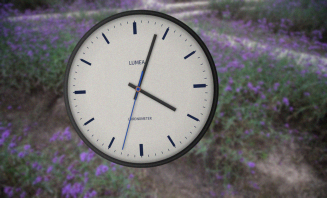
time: **4:03:33**
